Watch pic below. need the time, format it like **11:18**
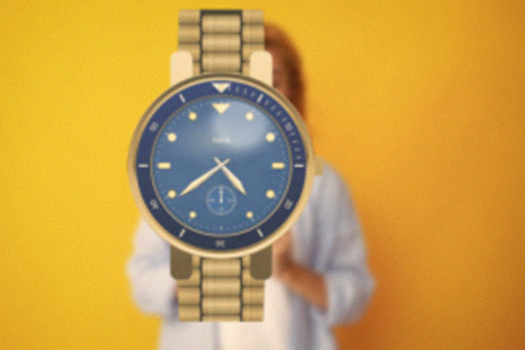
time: **4:39**
